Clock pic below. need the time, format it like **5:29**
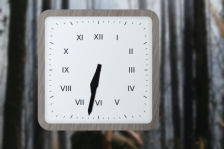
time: **6:32**
